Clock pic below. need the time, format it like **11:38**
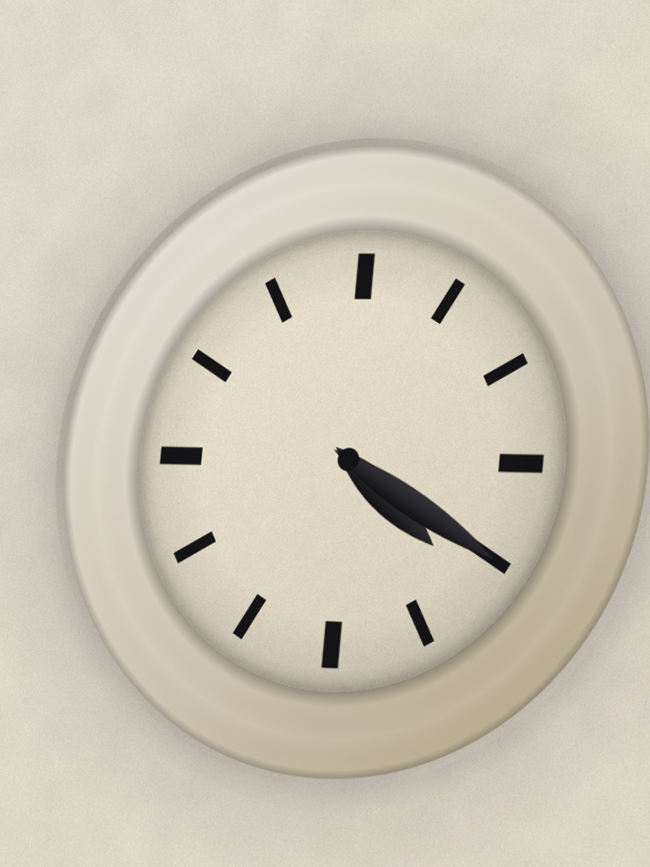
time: **4:20**
